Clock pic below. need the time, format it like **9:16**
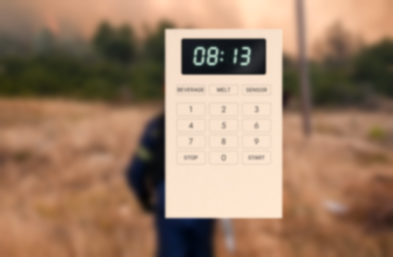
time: **8:13**
